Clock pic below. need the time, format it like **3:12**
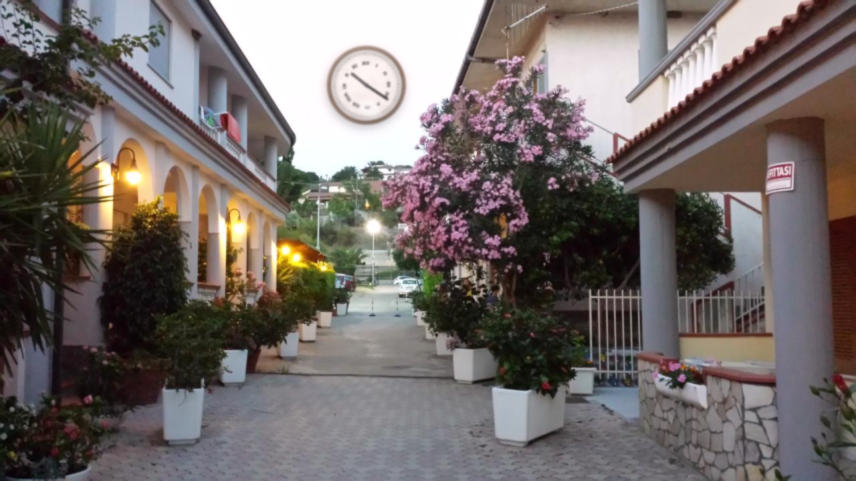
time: **10:21**
